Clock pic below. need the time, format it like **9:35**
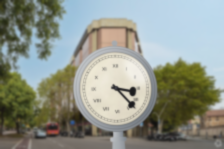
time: **3:23**
